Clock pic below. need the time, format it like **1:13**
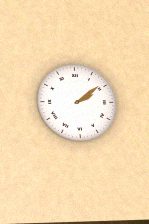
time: **2:09**
